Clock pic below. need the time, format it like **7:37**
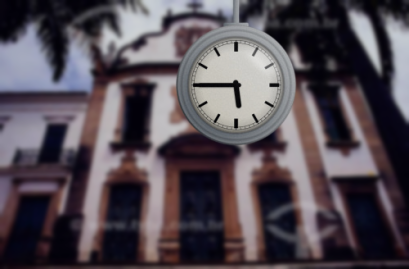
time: **5:45**
